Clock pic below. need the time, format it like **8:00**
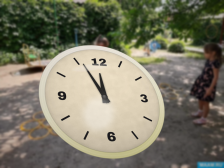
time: **11:56**
